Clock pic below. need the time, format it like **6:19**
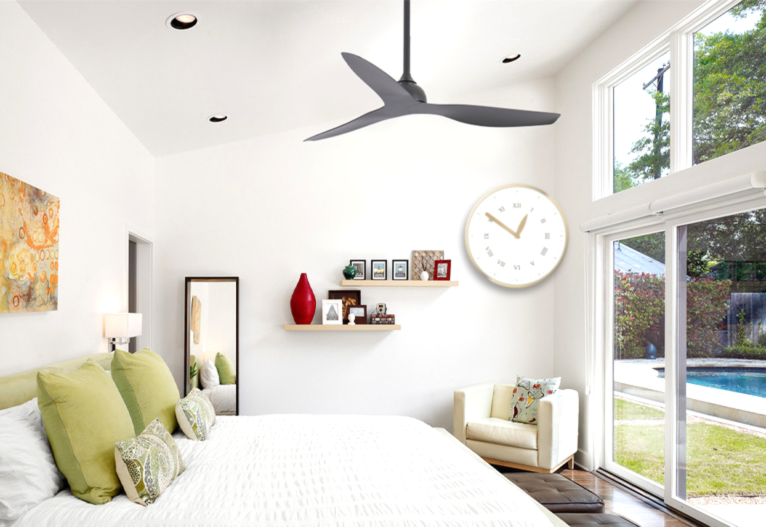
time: **12:51**
